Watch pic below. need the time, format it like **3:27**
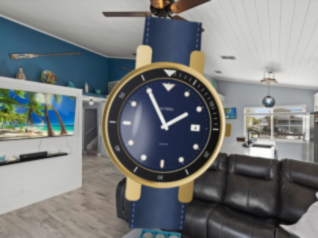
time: **1:55**
